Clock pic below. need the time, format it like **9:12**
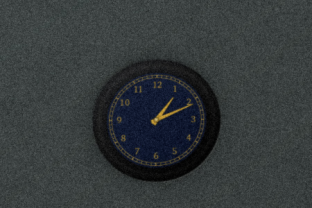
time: **1:11**
